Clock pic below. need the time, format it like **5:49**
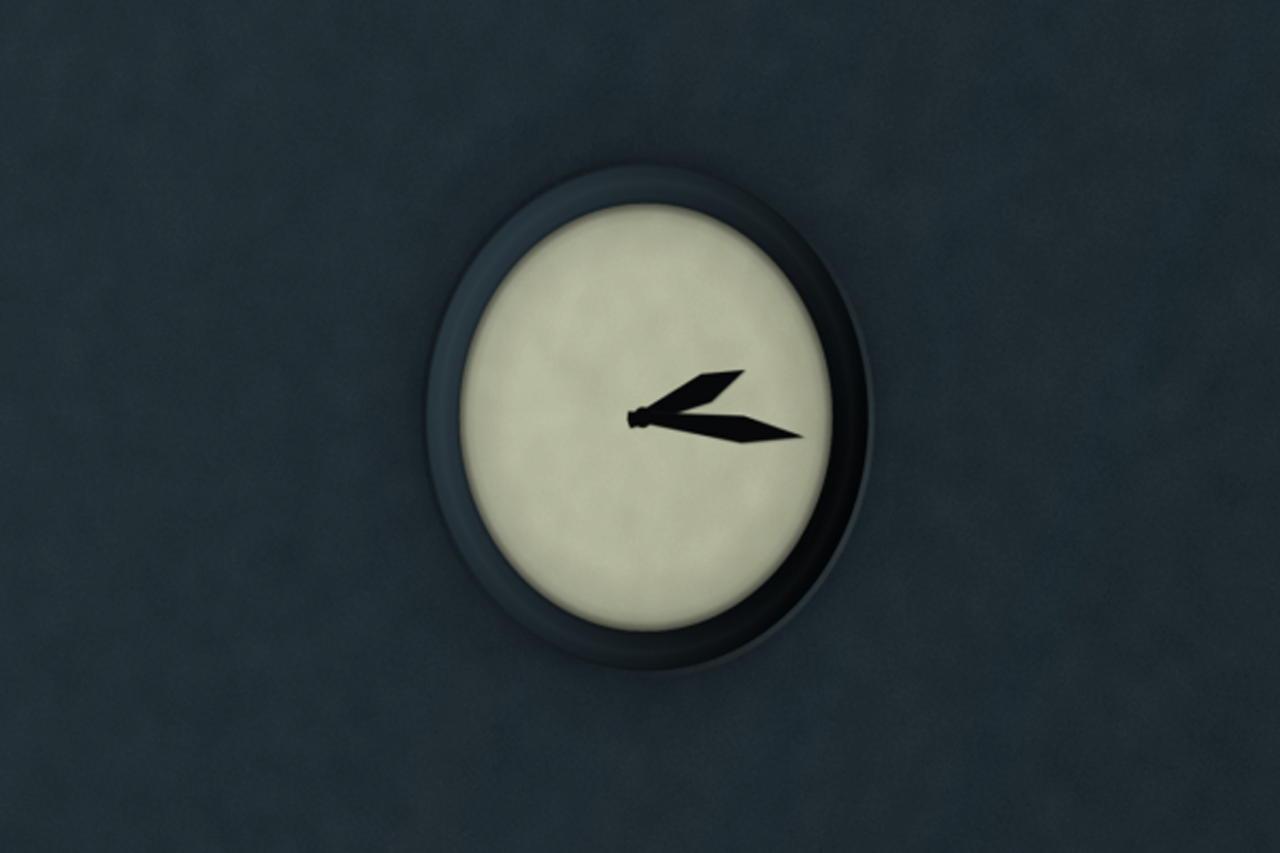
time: **2:16**
